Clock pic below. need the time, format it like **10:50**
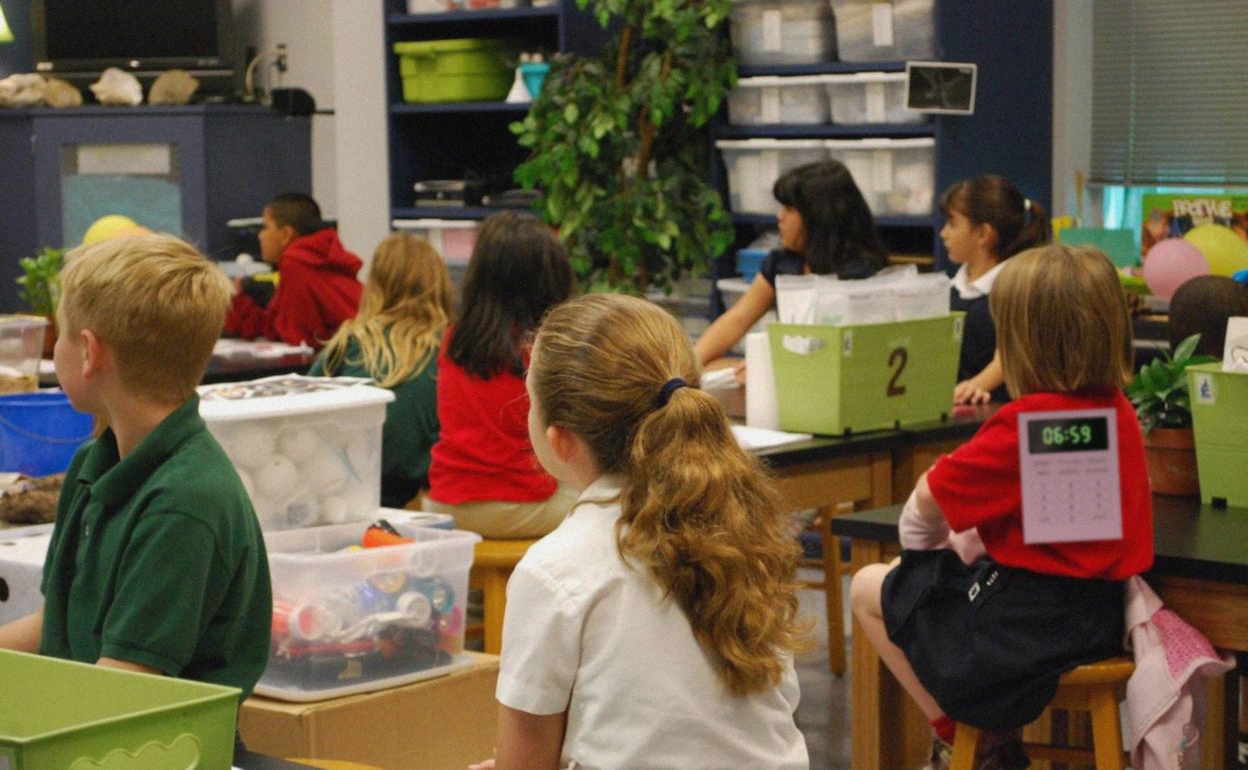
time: **6:59**
